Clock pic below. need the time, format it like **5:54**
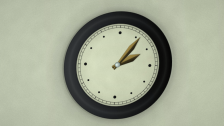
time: **2:06**
